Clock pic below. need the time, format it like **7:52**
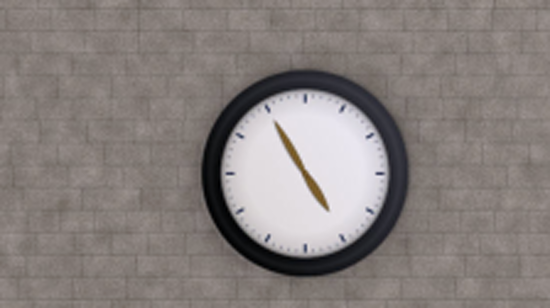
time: **4:55**
